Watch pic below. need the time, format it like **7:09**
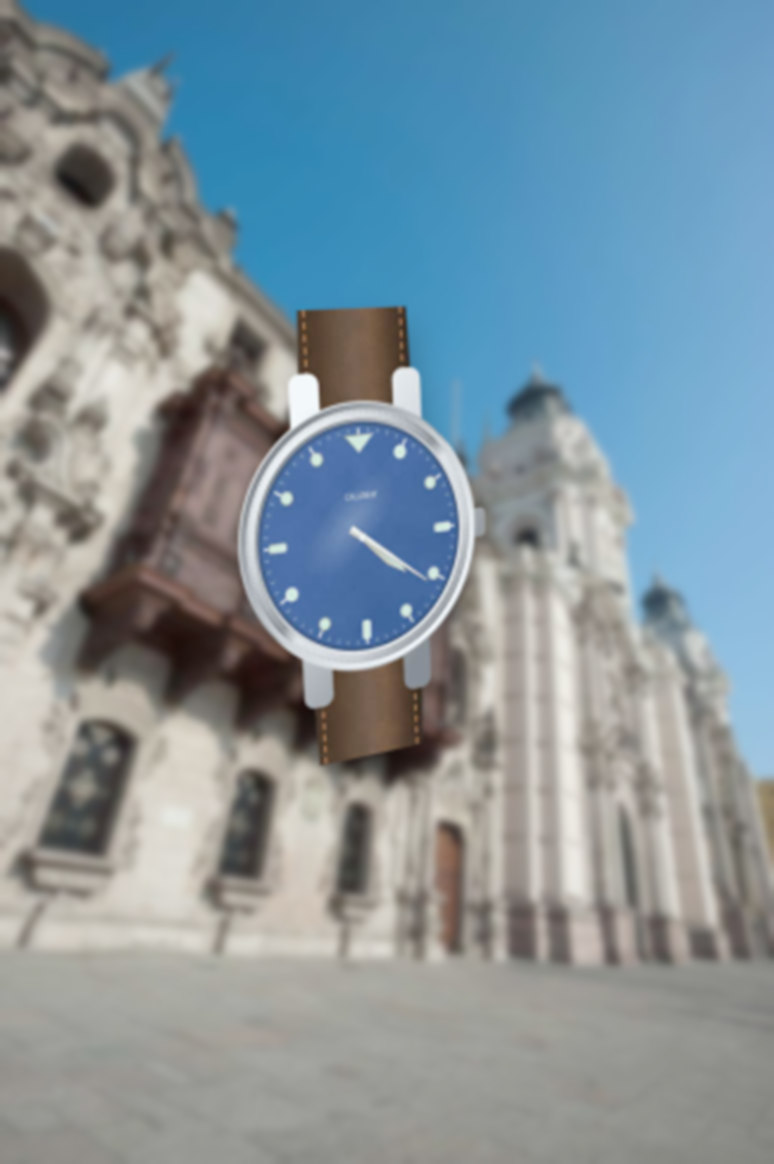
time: **4:21**
